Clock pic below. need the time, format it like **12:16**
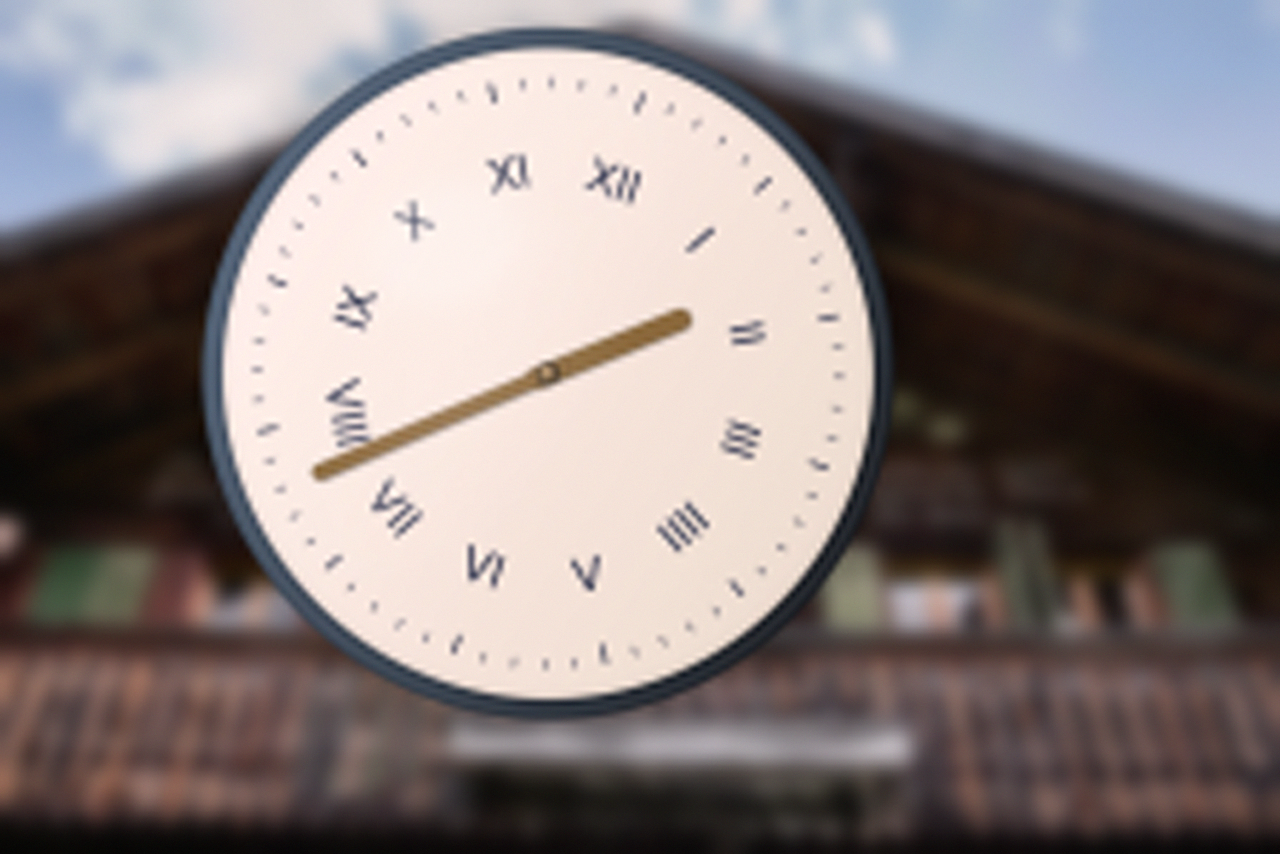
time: **1:38**
